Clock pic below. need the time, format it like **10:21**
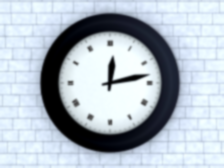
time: **12:13**
